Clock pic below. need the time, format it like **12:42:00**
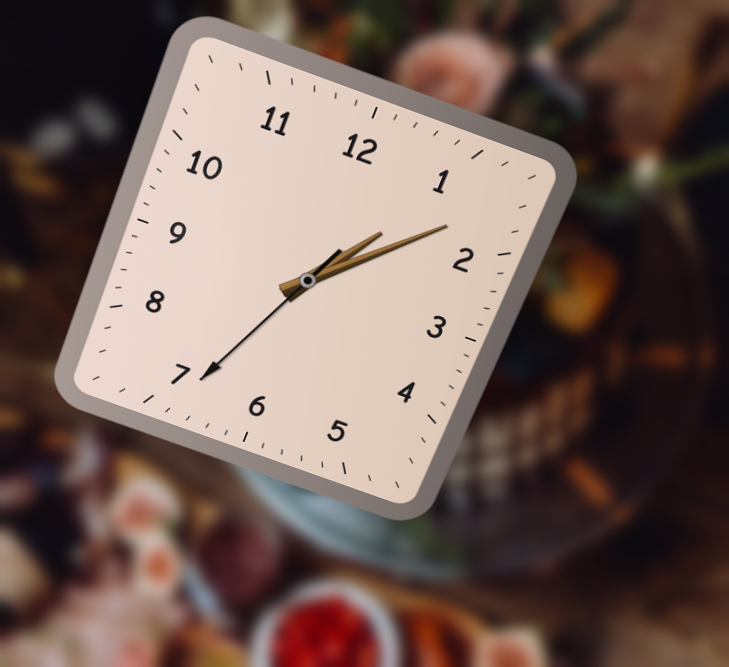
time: **1:07:34**
